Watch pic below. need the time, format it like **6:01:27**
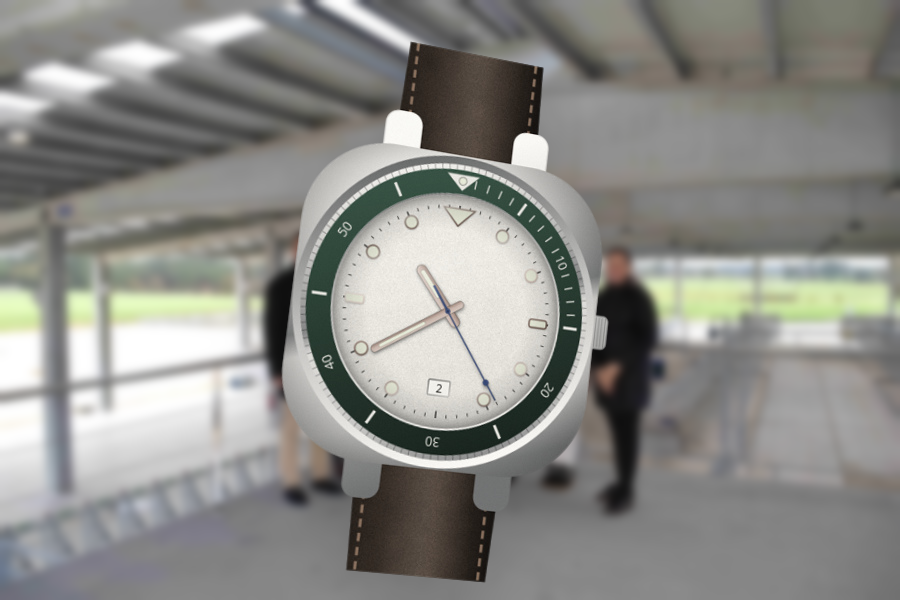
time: **10:39:24**
